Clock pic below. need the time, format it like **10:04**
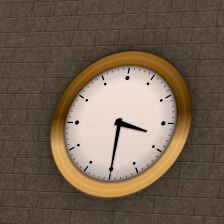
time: **3:30**
